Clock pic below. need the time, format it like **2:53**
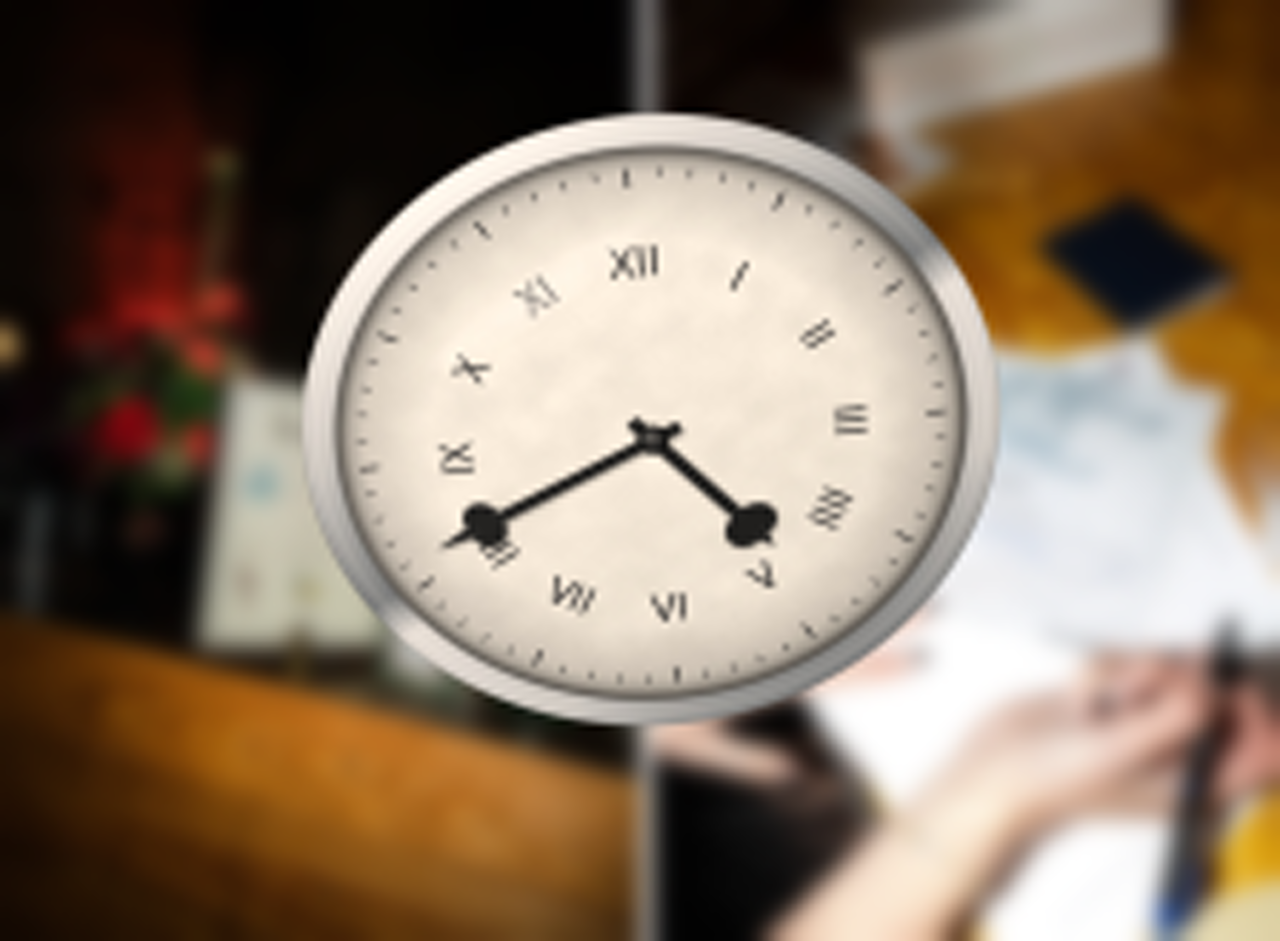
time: **4:41**
